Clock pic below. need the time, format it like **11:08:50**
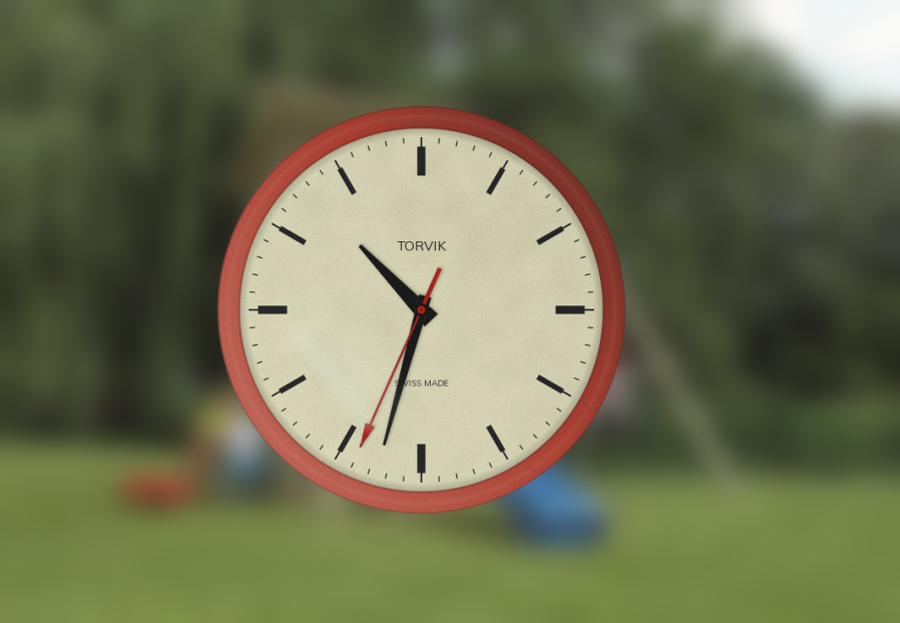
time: **10:32:34**
